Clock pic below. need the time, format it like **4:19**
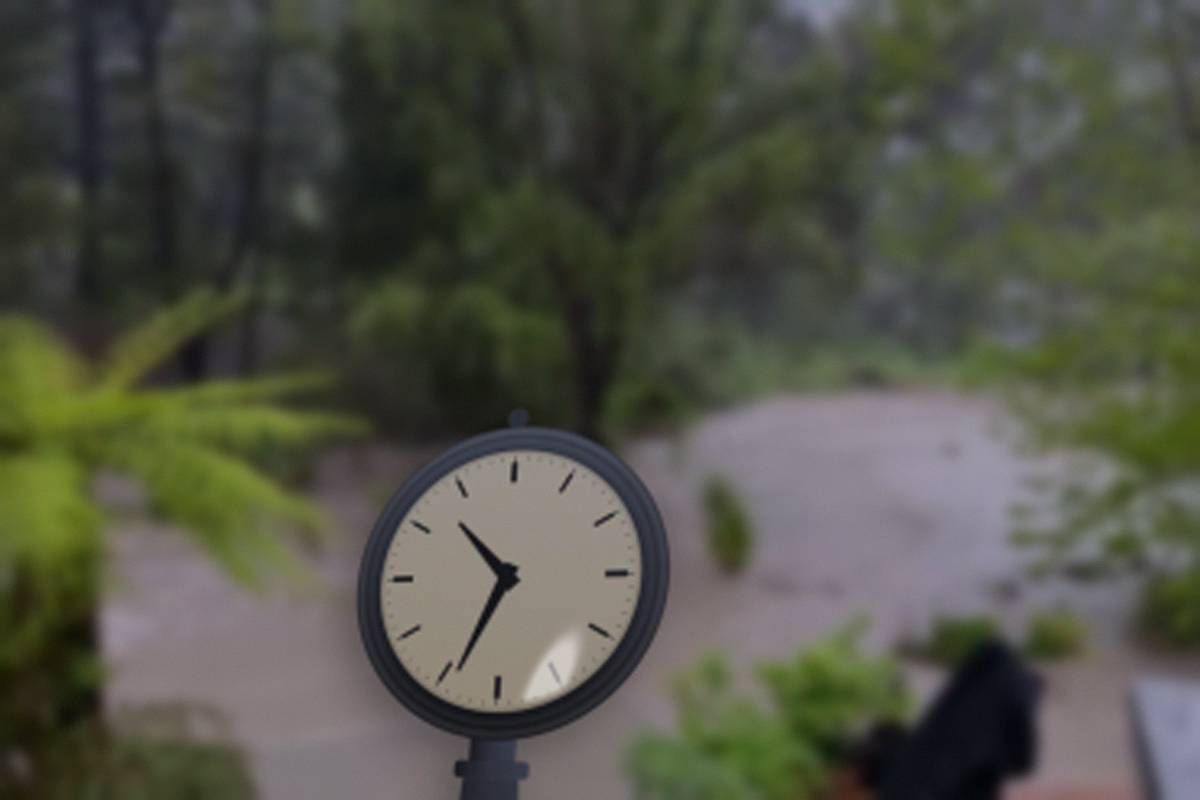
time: **10:34**
